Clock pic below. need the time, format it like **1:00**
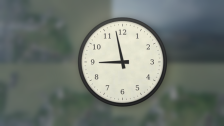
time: **8:58**
